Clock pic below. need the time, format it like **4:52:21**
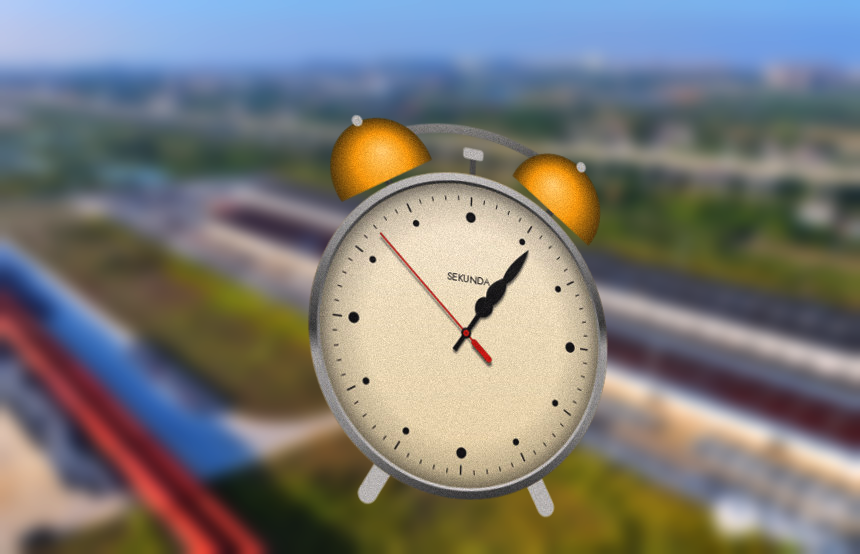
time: **1:05:52**
